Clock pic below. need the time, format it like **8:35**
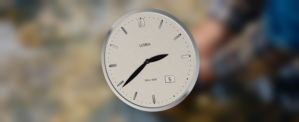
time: **2:39**
